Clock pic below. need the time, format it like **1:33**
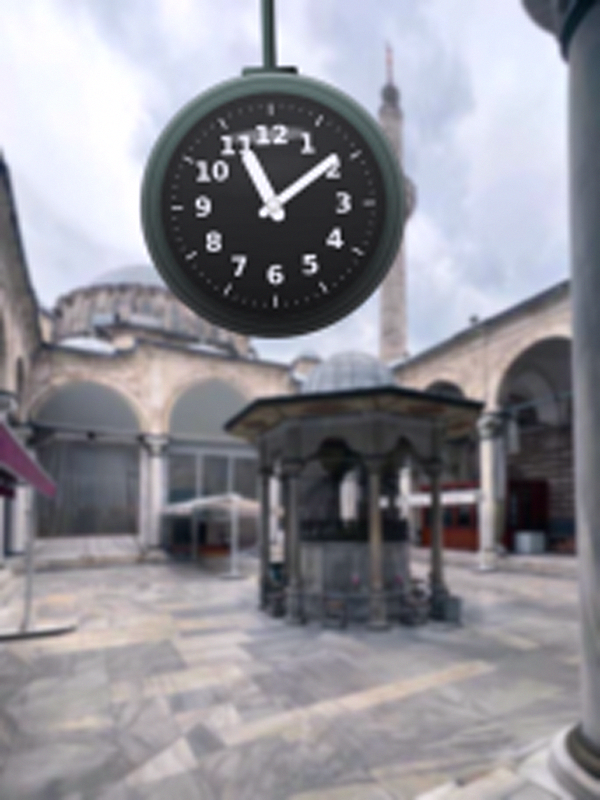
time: **11:09**
